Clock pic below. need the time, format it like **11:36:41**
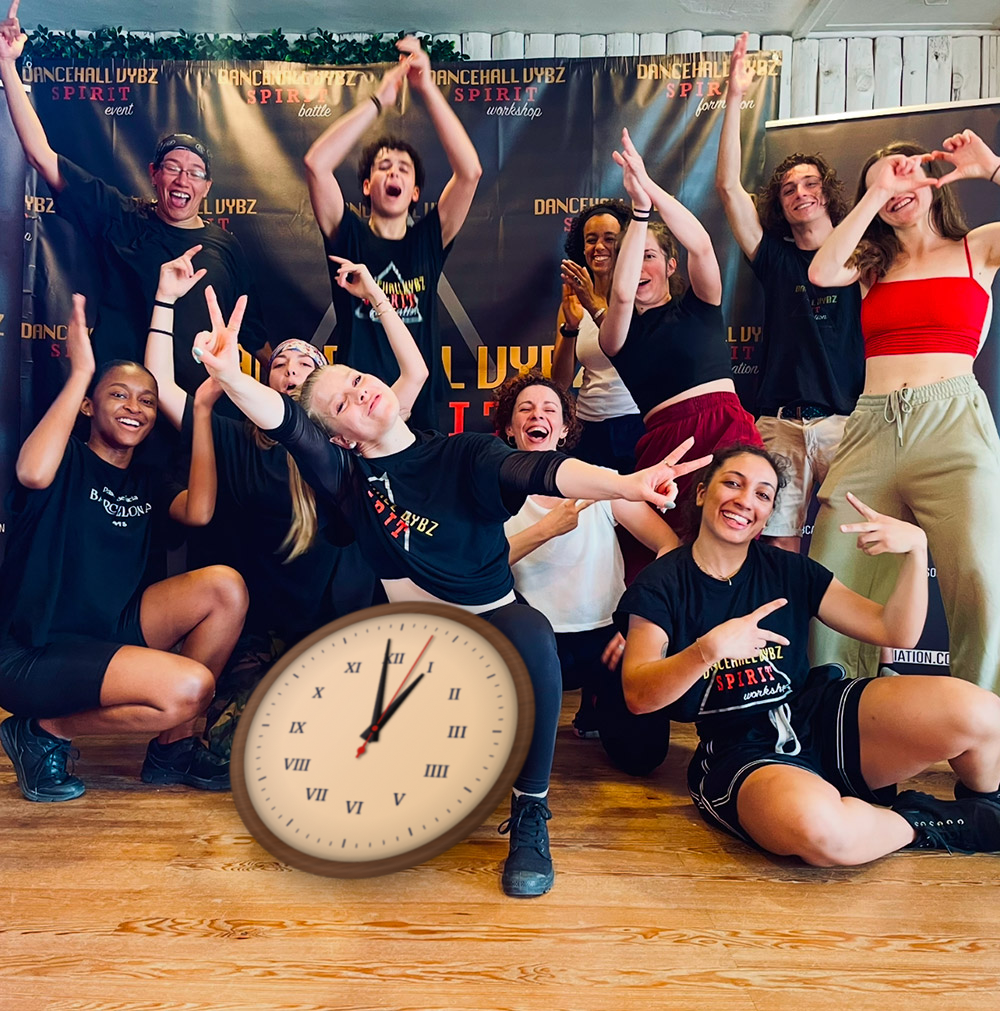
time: **12:59:03**
